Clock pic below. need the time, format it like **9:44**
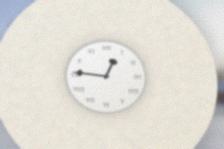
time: **12:46**
